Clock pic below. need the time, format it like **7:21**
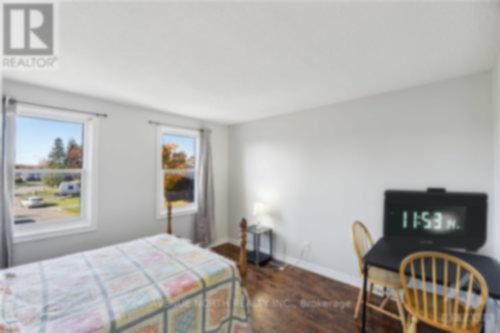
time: **11:53**
